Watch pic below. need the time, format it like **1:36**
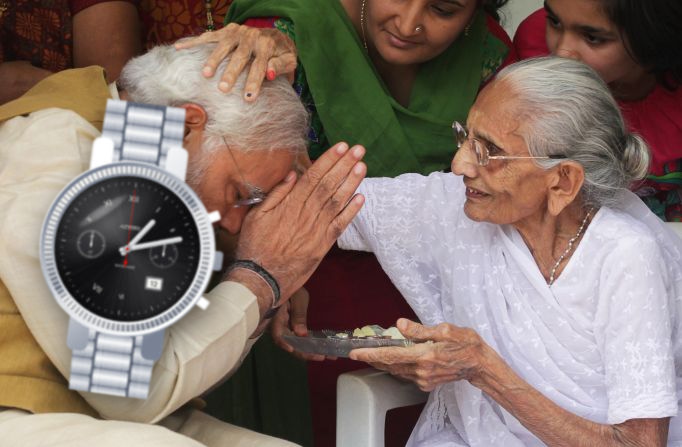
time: **1:12**
